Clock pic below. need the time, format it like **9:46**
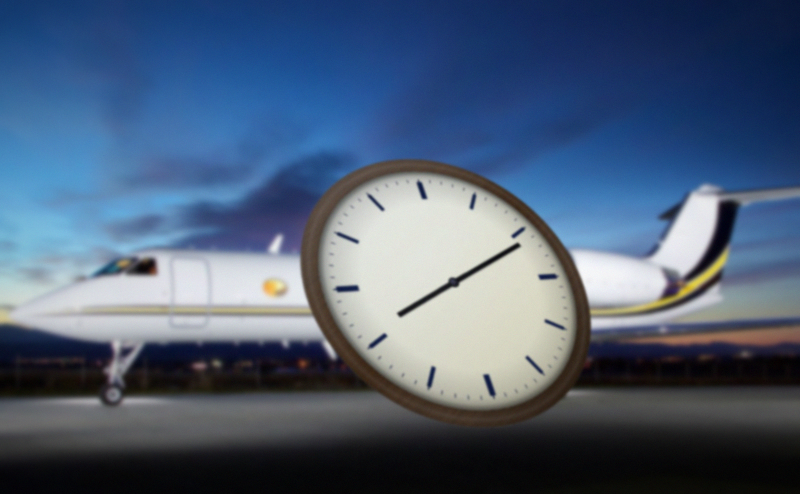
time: **8:11**
